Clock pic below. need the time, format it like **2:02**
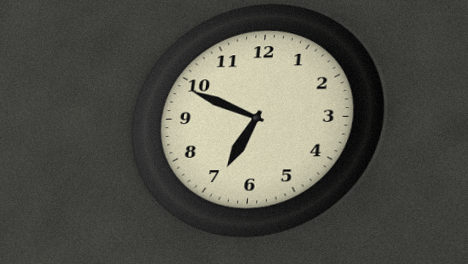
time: **6:49**
